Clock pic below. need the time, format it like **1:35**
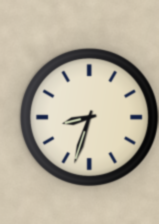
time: **8:33**
